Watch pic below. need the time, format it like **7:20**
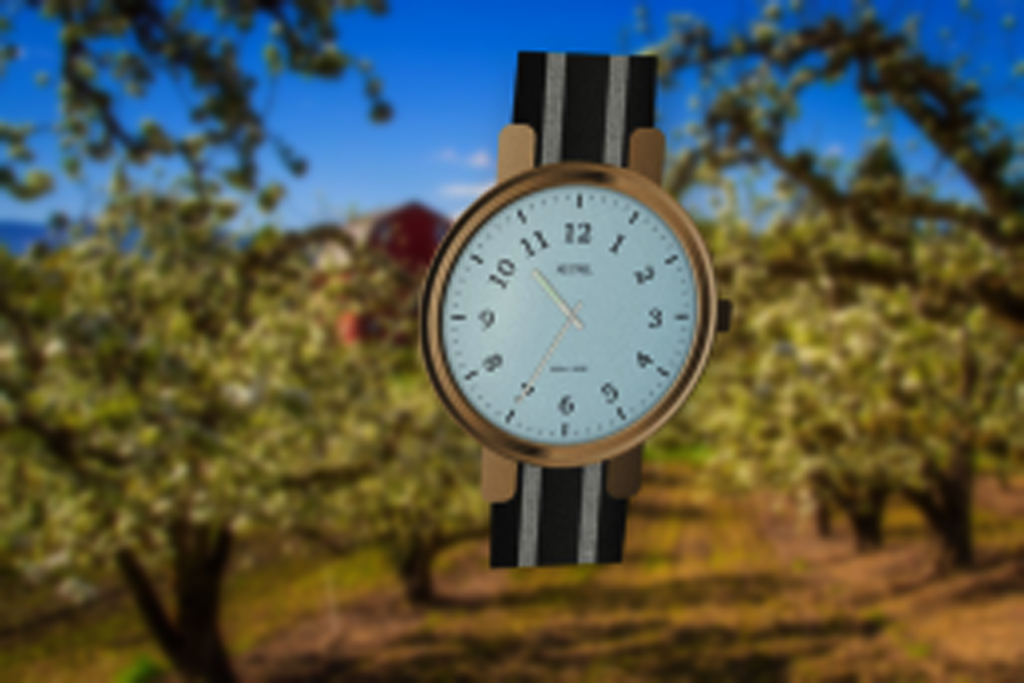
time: **10:35**
